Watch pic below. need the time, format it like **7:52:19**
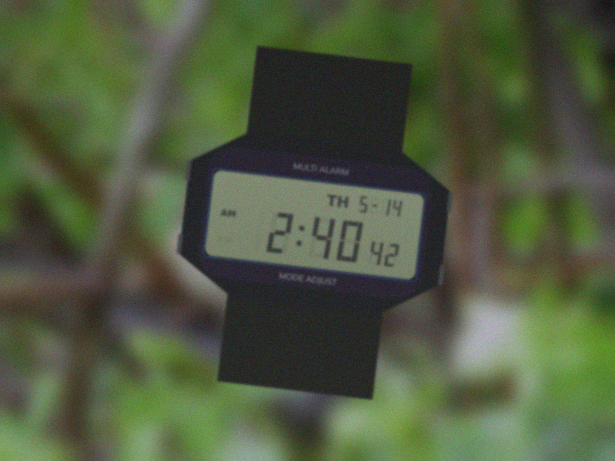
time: **2:40:42**
